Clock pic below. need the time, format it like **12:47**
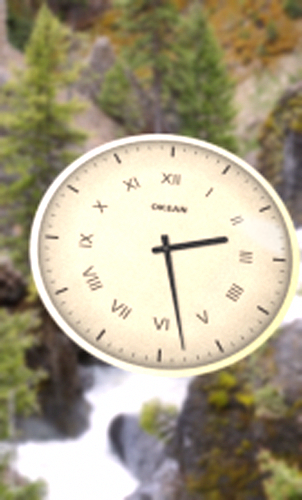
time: **2:28**
